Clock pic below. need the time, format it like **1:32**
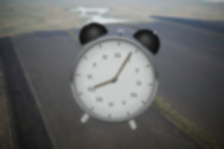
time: **8:04**
